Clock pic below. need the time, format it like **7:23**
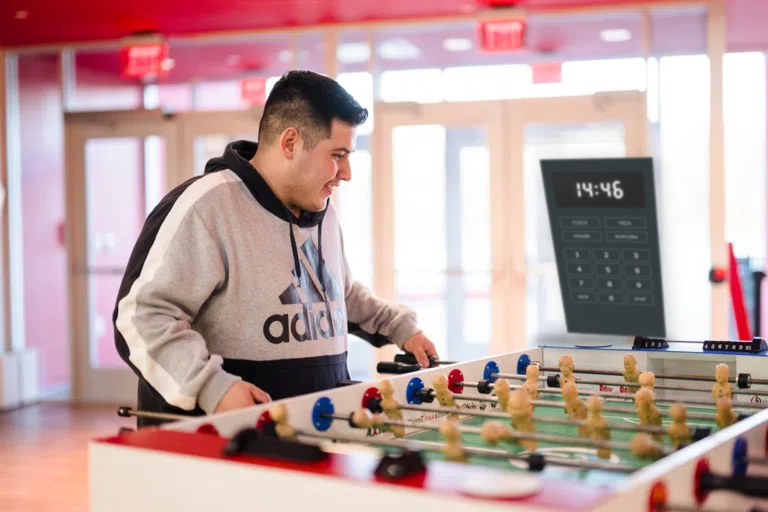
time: **14:46**
